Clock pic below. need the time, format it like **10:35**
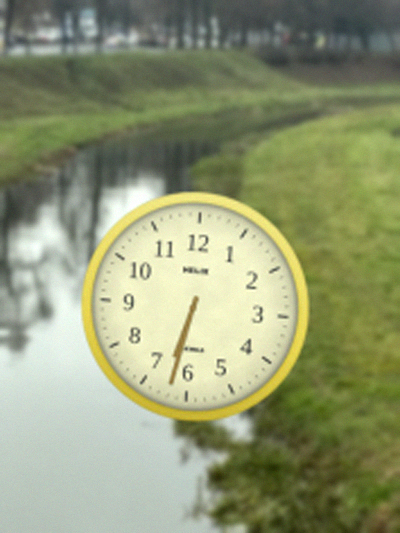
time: **6:32**
